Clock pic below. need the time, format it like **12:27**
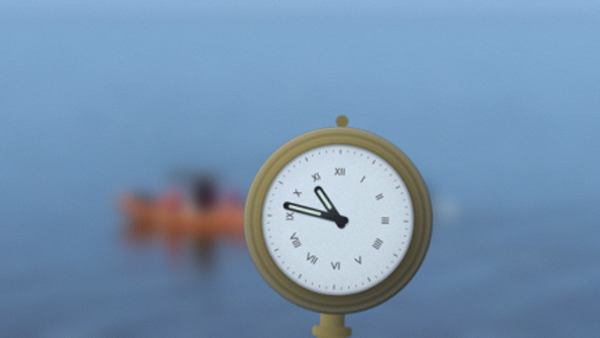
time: **10:47**
